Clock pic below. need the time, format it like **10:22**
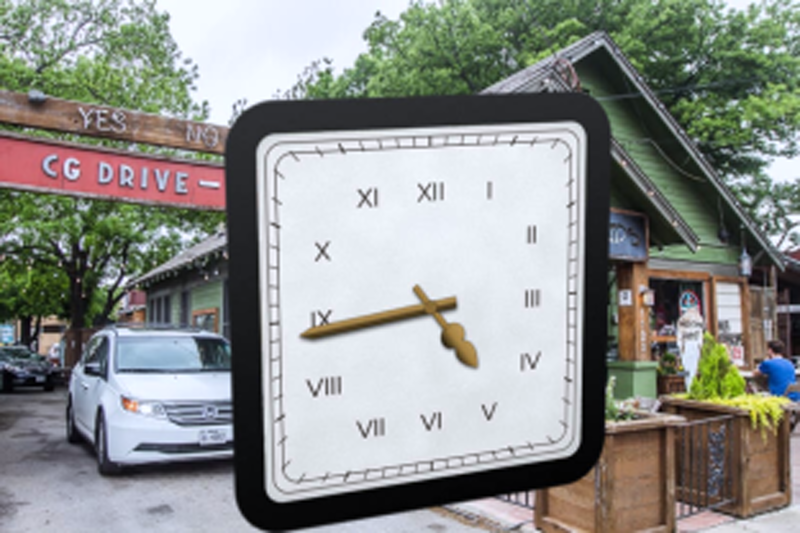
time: **4:44**
